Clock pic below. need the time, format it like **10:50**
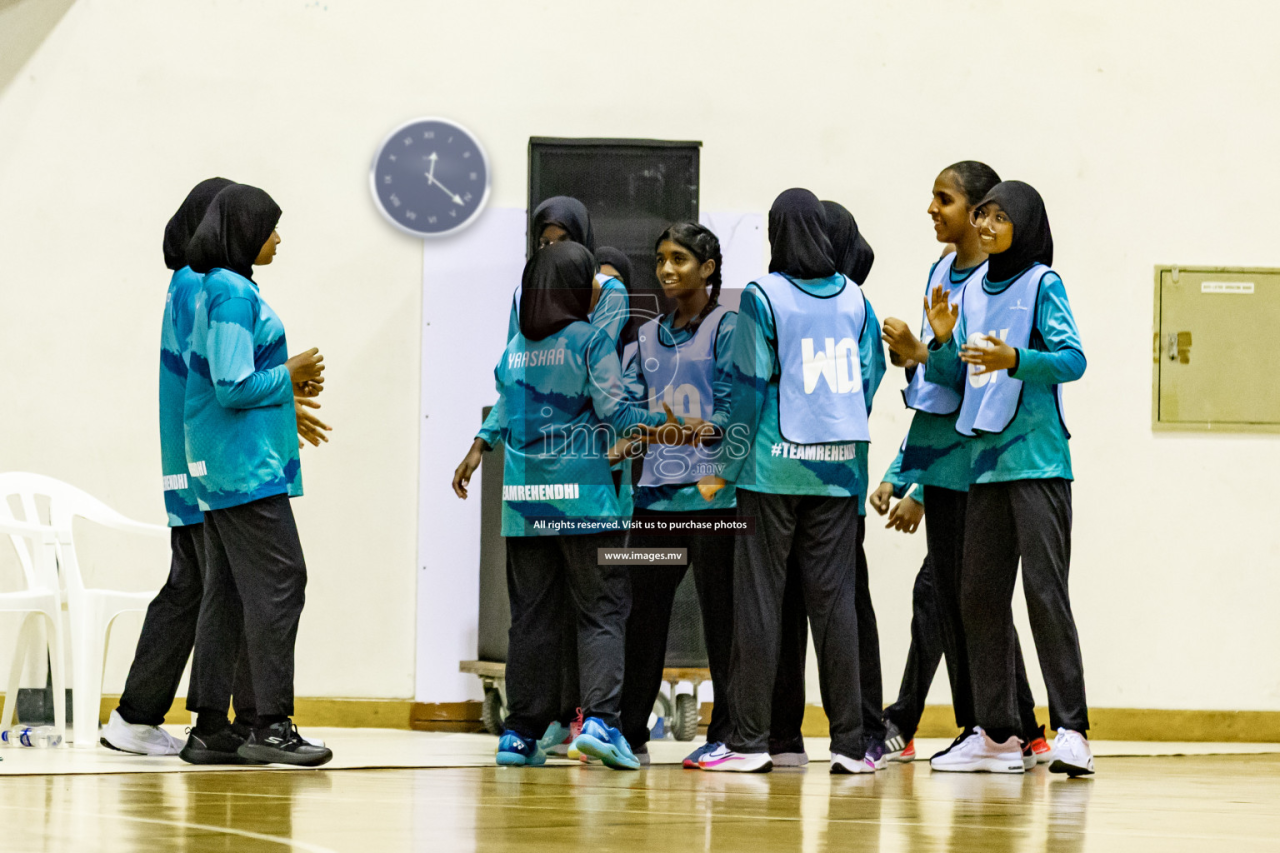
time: **12:22**
